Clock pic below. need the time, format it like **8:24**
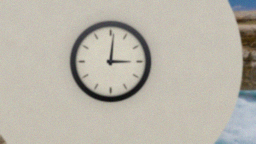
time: **3:01**
